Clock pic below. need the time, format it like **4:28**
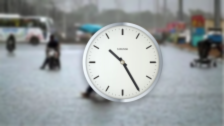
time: **10:25**
